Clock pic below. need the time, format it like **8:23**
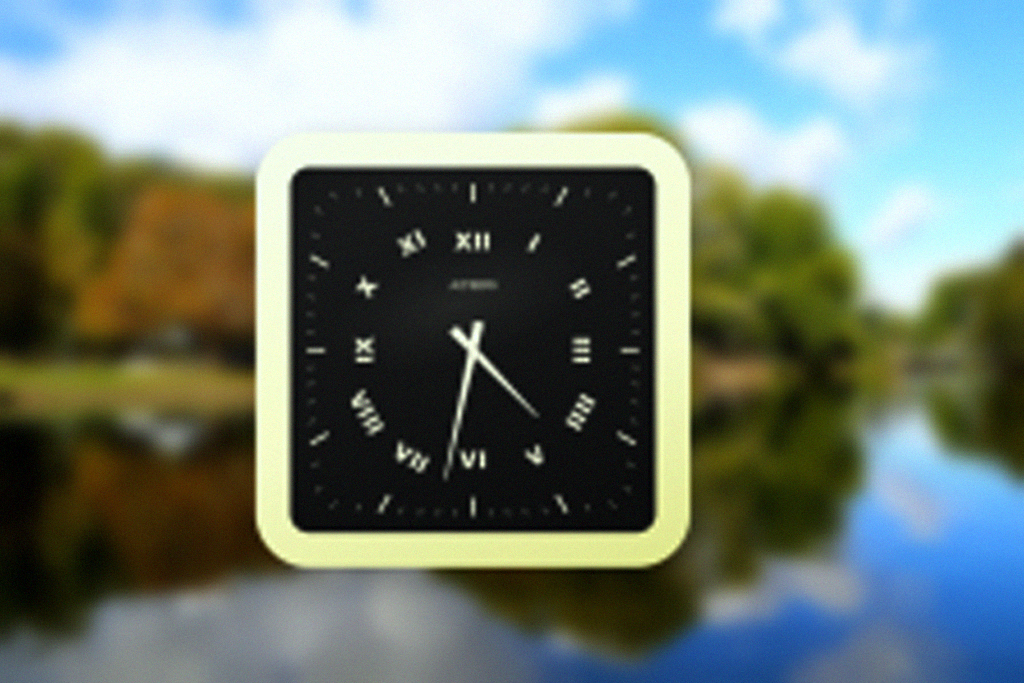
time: **4:32**
